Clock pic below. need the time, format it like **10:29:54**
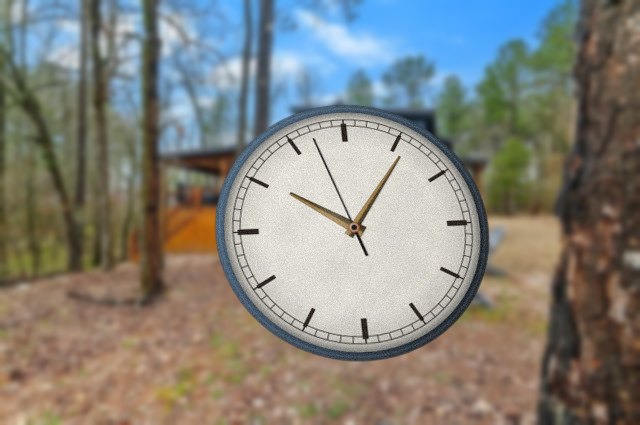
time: **10:05:57**
